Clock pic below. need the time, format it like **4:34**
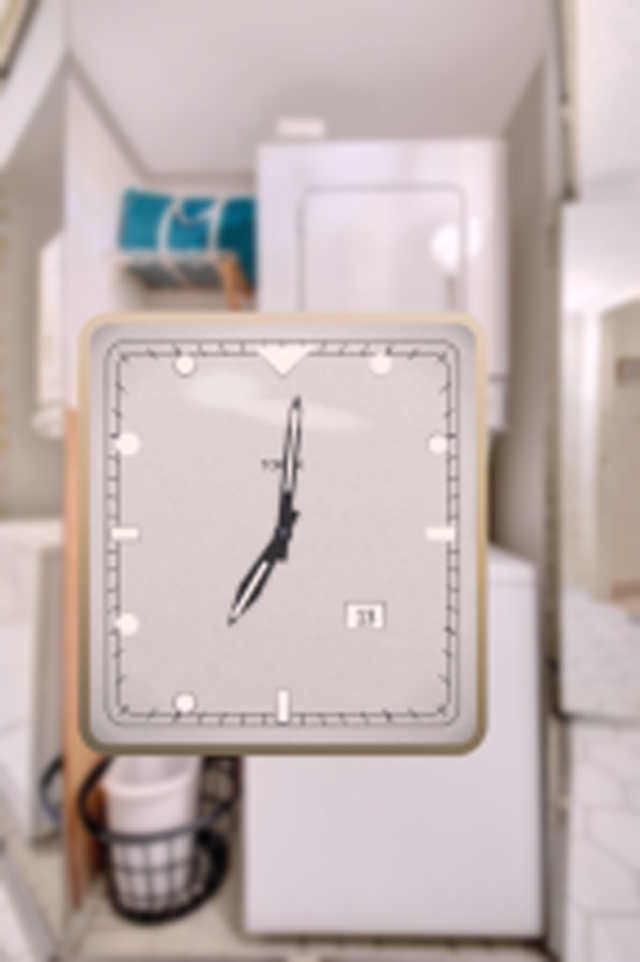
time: **7:01**
